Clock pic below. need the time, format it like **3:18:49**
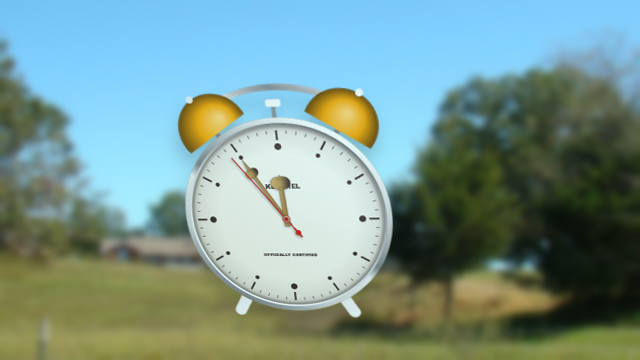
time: **11:54:54**
